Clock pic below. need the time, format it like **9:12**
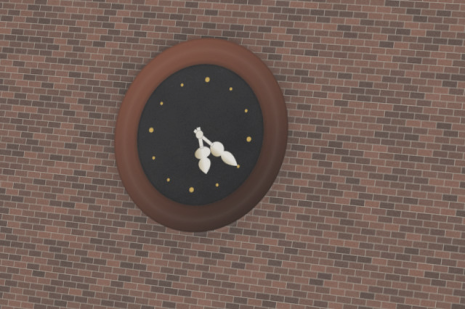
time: **5:20**
